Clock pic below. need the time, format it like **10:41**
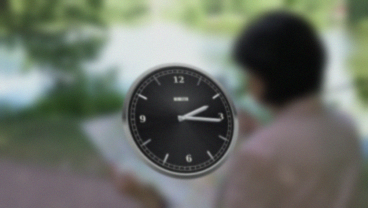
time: **2:16**
